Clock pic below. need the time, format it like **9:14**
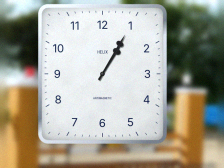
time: **1:05**
